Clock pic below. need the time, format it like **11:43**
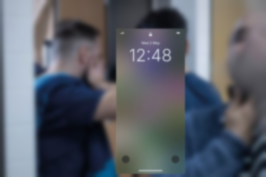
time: **12:48**
